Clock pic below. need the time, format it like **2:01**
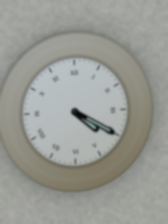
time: **4:20**
